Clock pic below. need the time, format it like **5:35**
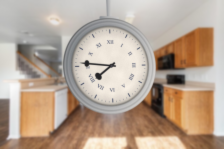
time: **7:46**
